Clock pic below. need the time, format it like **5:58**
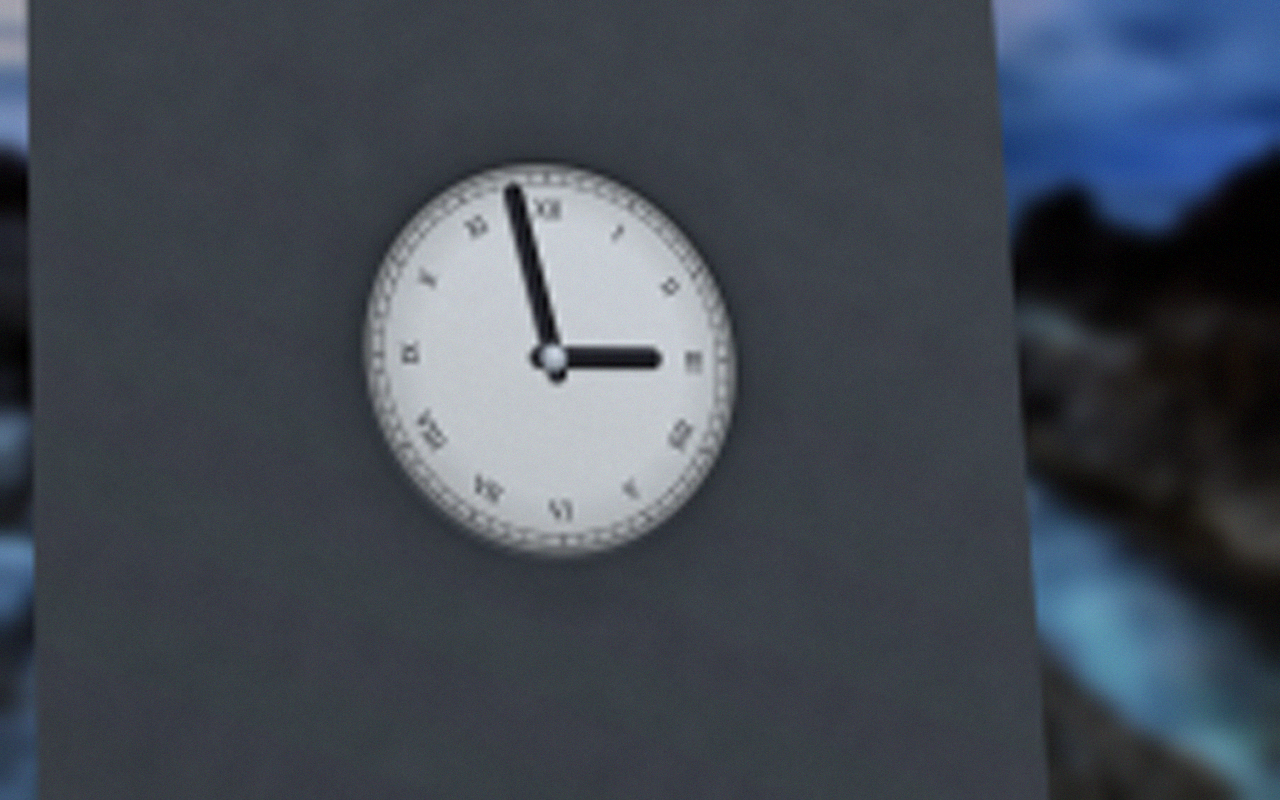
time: **2:58**
